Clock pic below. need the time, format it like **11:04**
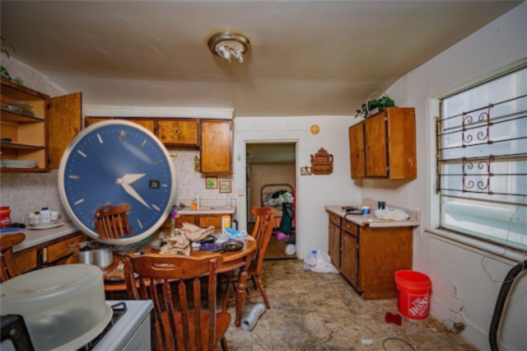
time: **2:21**
